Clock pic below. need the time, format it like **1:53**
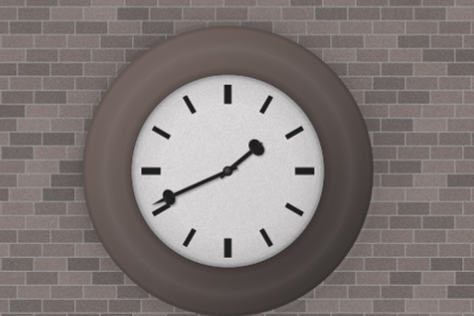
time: **1:41**
